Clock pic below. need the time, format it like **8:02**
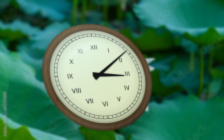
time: **3:09**
